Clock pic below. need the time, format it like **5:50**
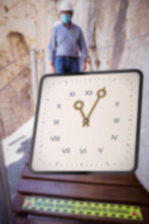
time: **11:04**
